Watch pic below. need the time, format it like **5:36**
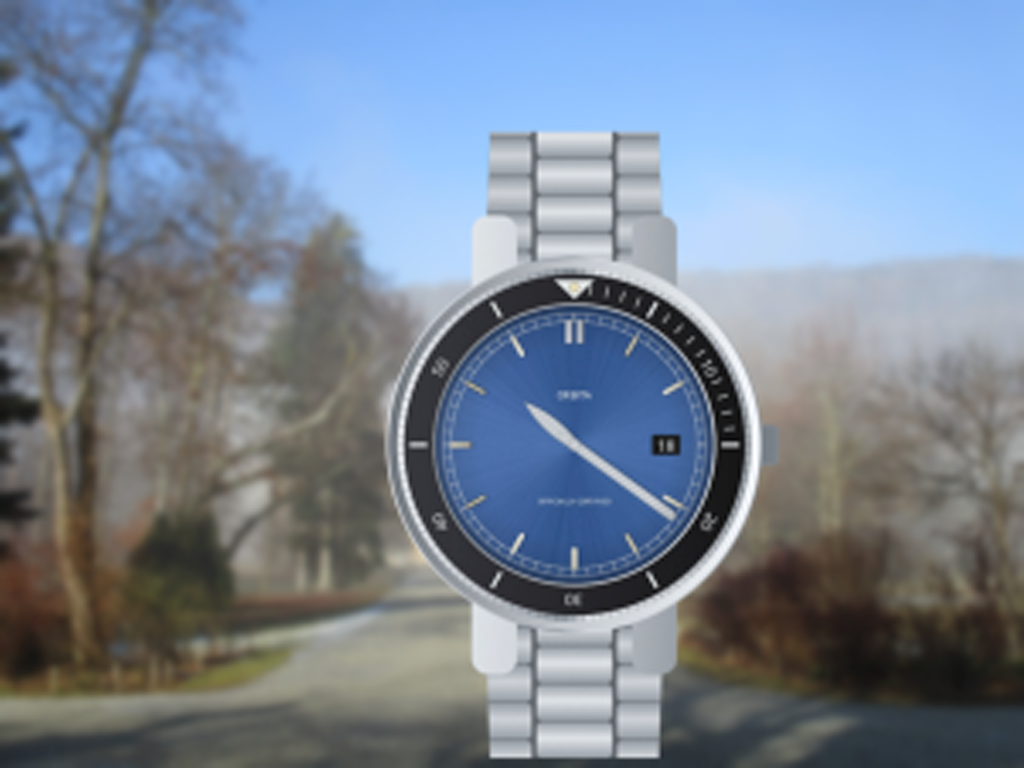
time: **10:21**
